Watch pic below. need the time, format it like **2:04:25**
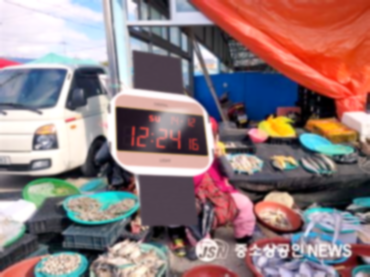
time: **12:24:16**
